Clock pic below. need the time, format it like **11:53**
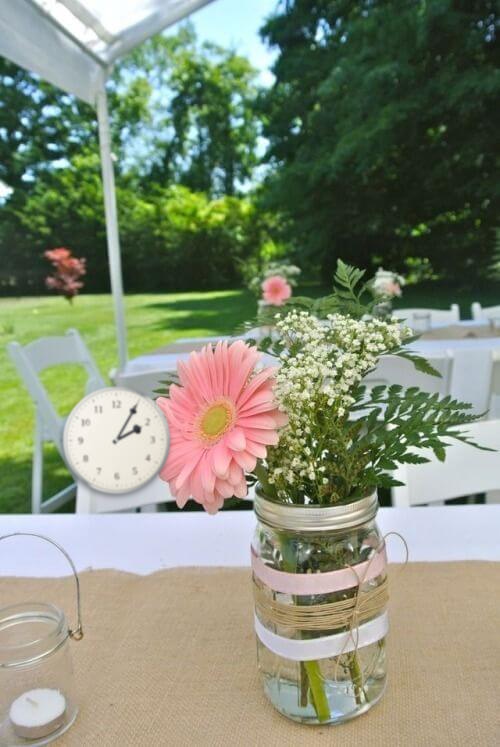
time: **2:05**
